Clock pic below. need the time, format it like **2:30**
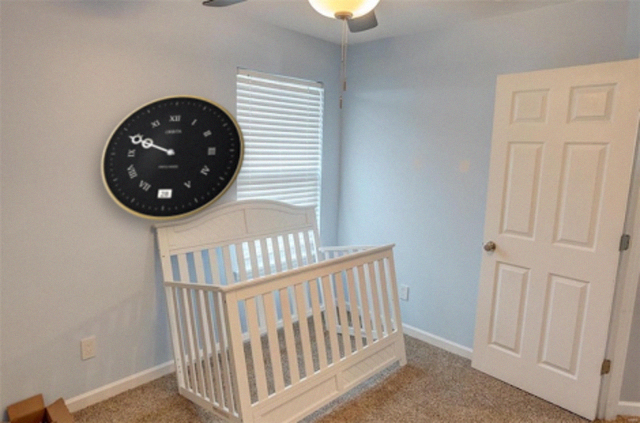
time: **9:49**
